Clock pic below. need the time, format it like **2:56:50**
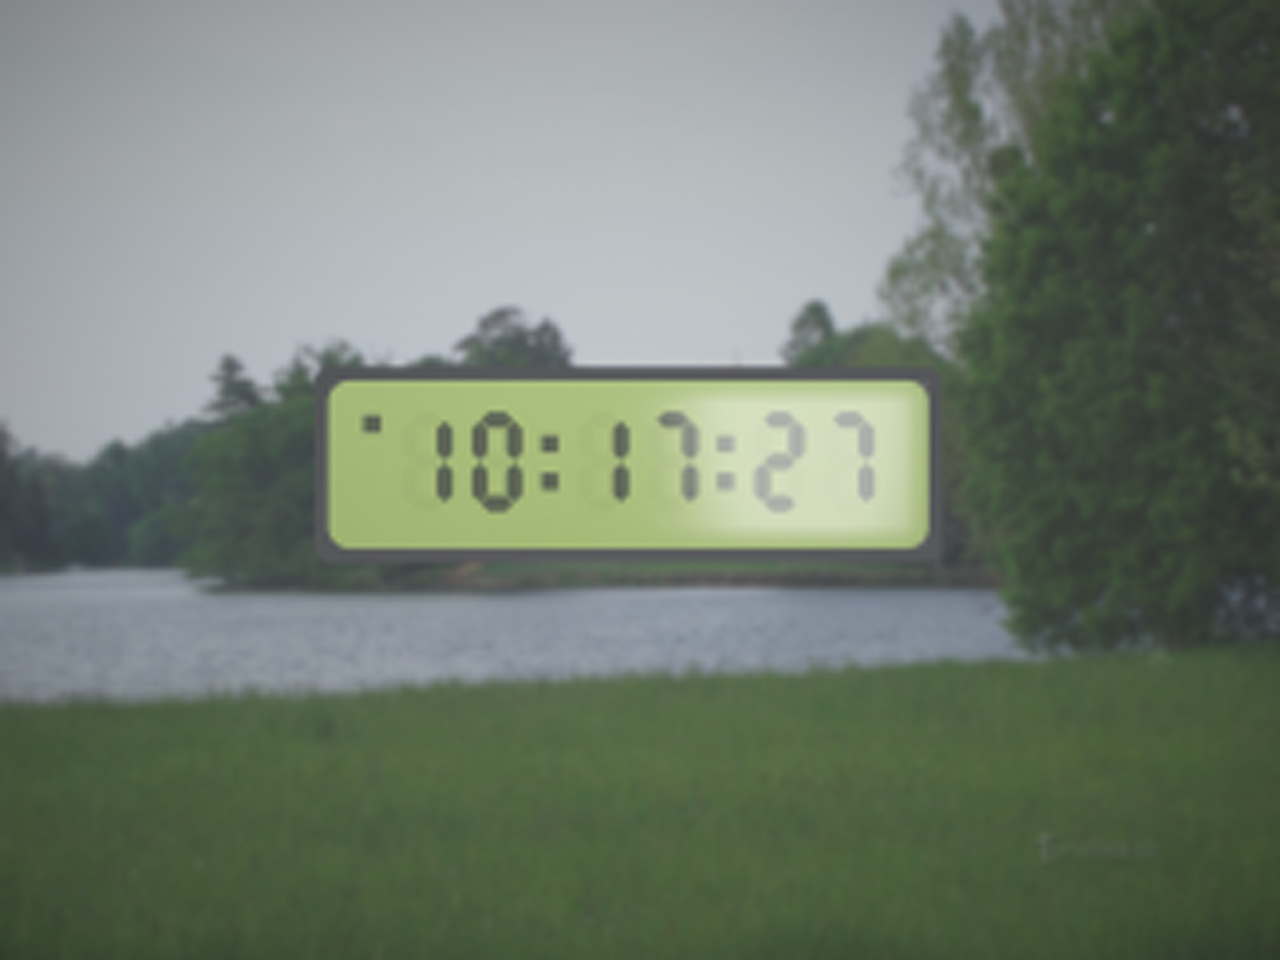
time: **10:17:27**
